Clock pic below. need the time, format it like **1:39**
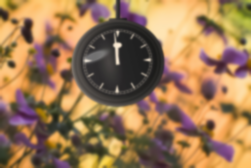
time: **11:59**
